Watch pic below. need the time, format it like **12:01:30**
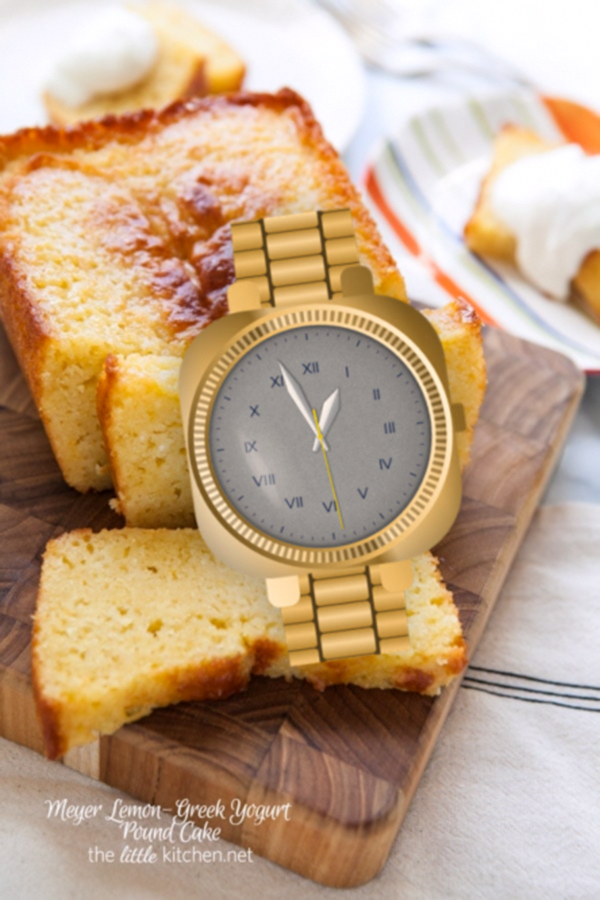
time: **12:56:29**
